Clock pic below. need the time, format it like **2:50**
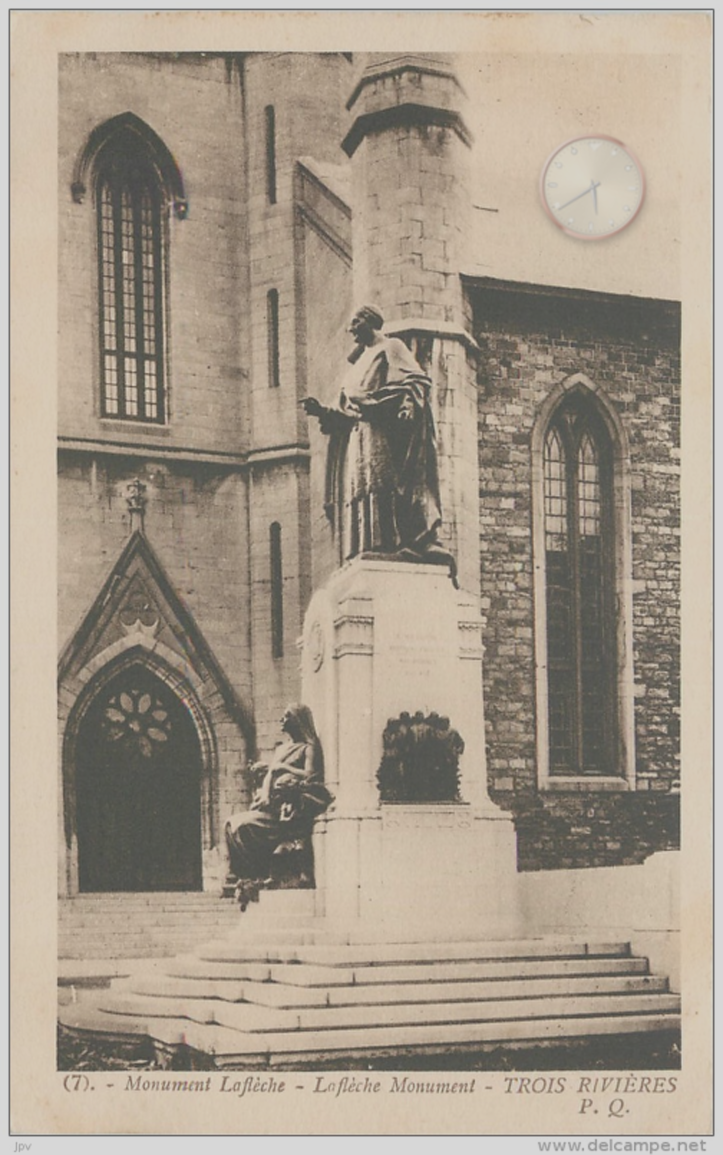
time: **5:39**
